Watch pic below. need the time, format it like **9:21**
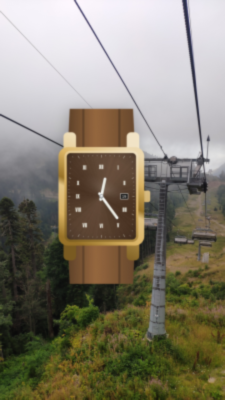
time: **12:24**
